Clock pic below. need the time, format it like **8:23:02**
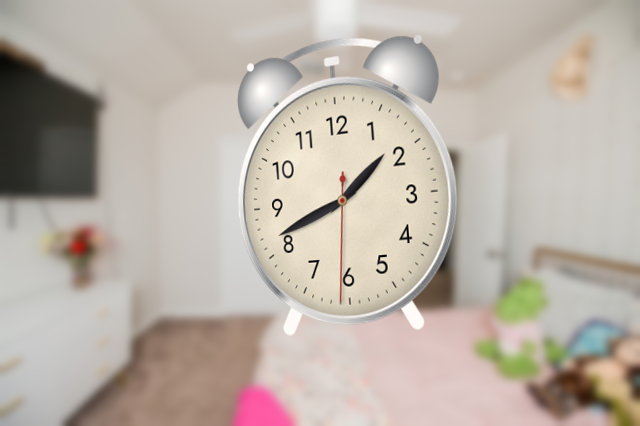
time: **1:41:31**
